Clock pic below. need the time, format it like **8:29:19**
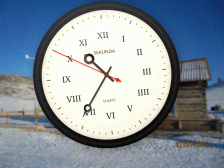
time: **10:35:50**
